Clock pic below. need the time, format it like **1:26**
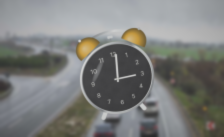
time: **3:01**
